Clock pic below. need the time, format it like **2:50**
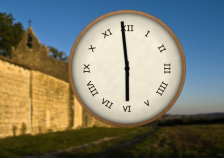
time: **5:59**
